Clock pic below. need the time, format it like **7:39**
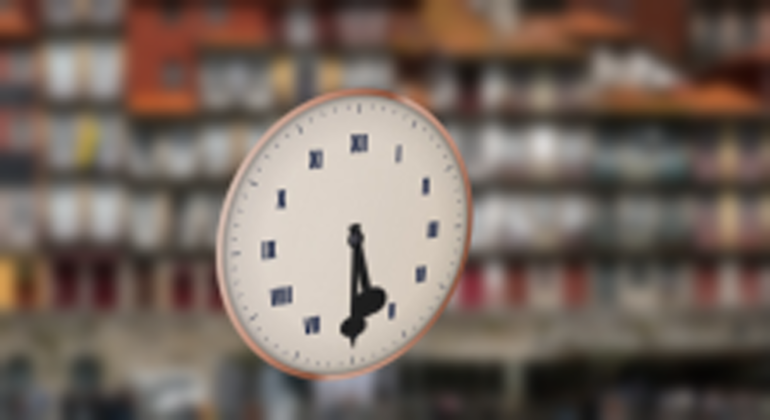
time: **5:30**
